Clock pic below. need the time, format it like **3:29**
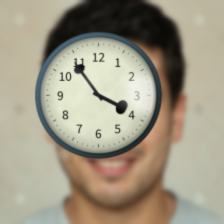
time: **3:54**
